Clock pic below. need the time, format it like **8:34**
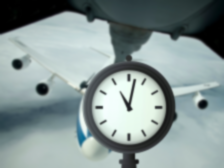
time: **11:02**
